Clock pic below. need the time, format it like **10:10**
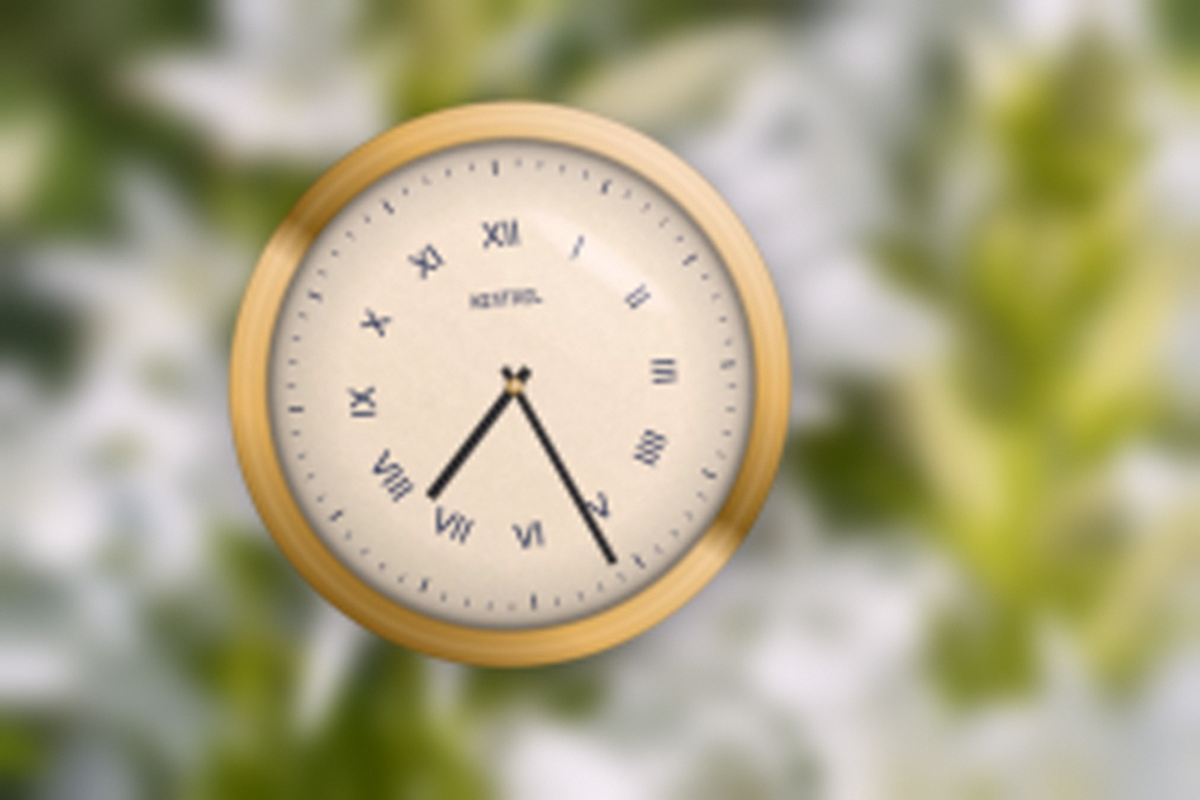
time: **7:26**
